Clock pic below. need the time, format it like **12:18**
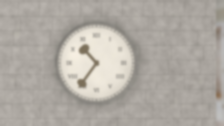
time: **10:36**
